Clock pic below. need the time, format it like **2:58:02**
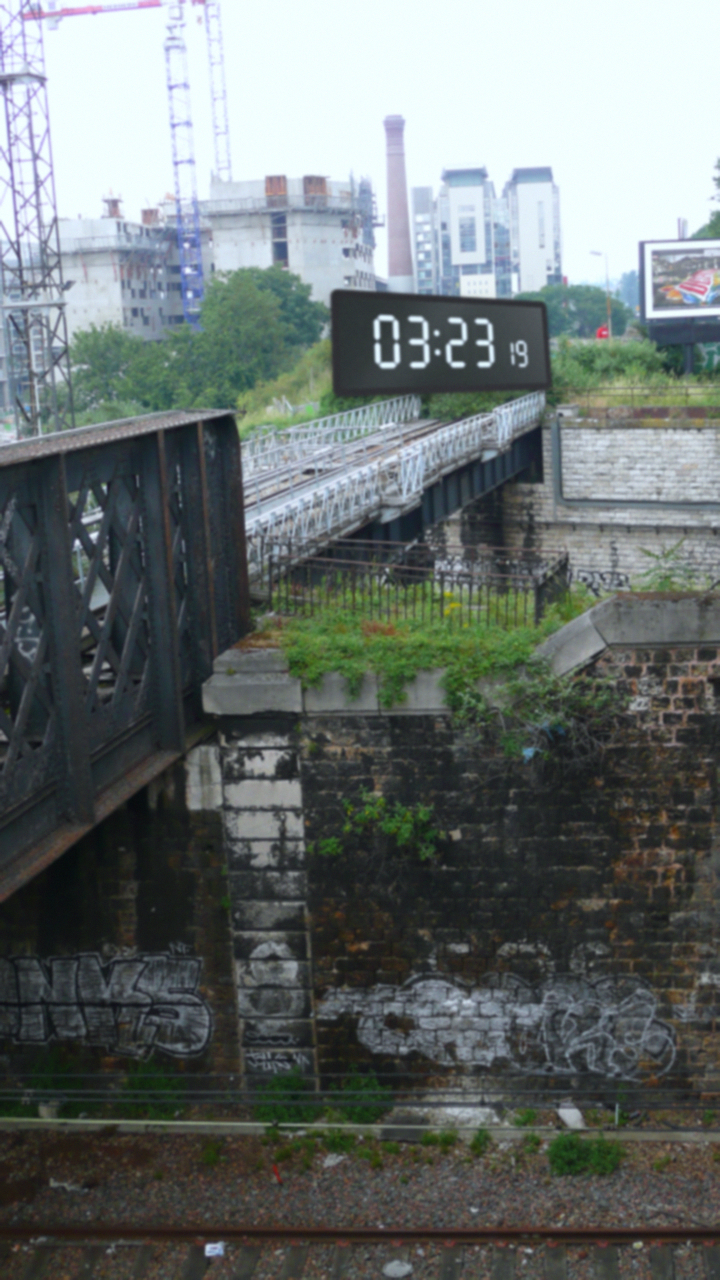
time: **3:23:19**
